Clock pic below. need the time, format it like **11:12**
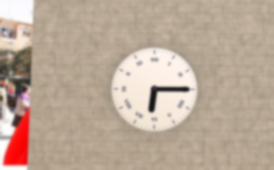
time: **6:15**
